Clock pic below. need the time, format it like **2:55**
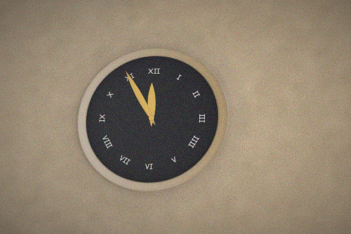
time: **11:55**
